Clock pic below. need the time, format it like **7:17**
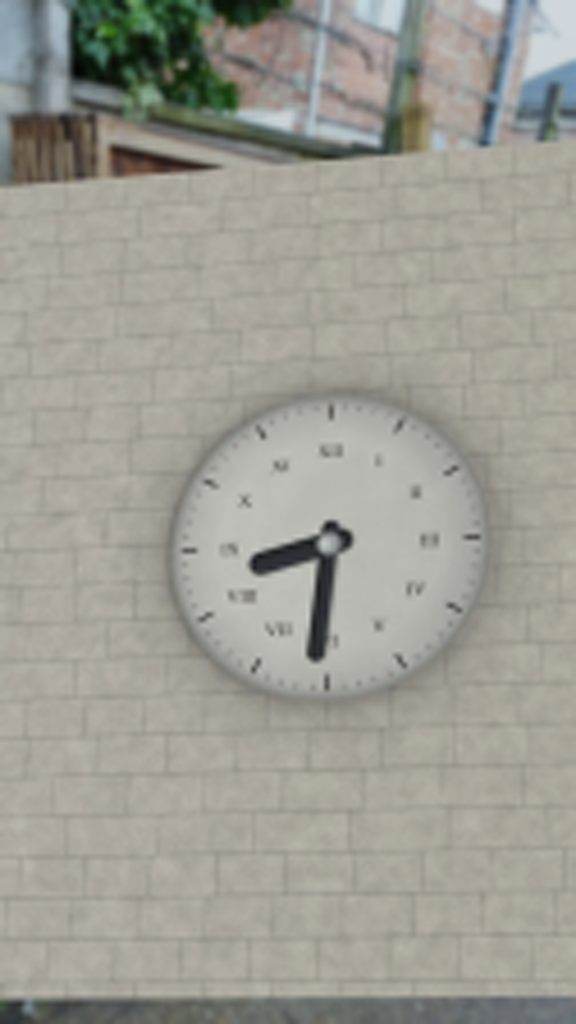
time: **8:31**
